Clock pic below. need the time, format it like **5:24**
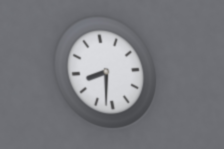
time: **8:32**
